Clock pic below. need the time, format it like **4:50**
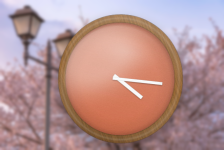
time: **4:16**
